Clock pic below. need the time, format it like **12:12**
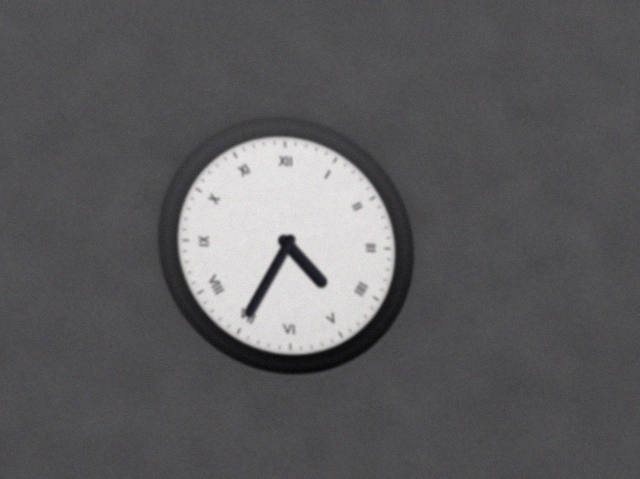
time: **4:35**
